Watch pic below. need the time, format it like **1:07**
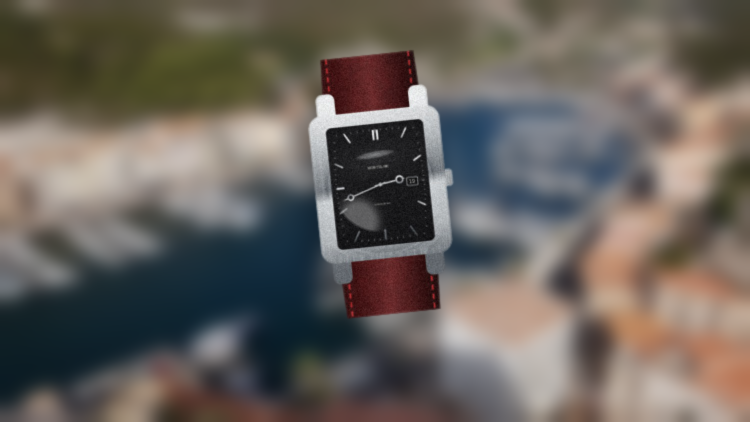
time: **2:42**
